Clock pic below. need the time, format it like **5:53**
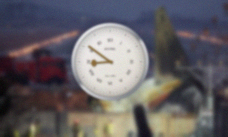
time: **8:51**
